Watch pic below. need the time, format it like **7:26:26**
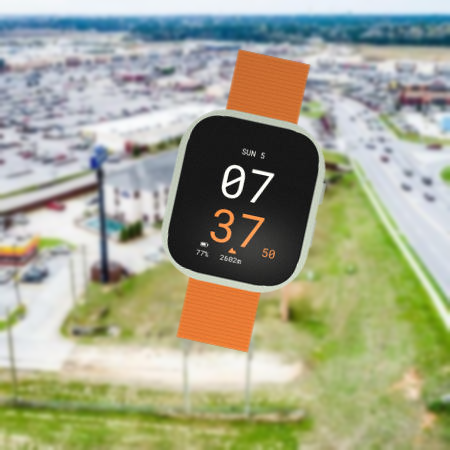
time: **7:37:50**
